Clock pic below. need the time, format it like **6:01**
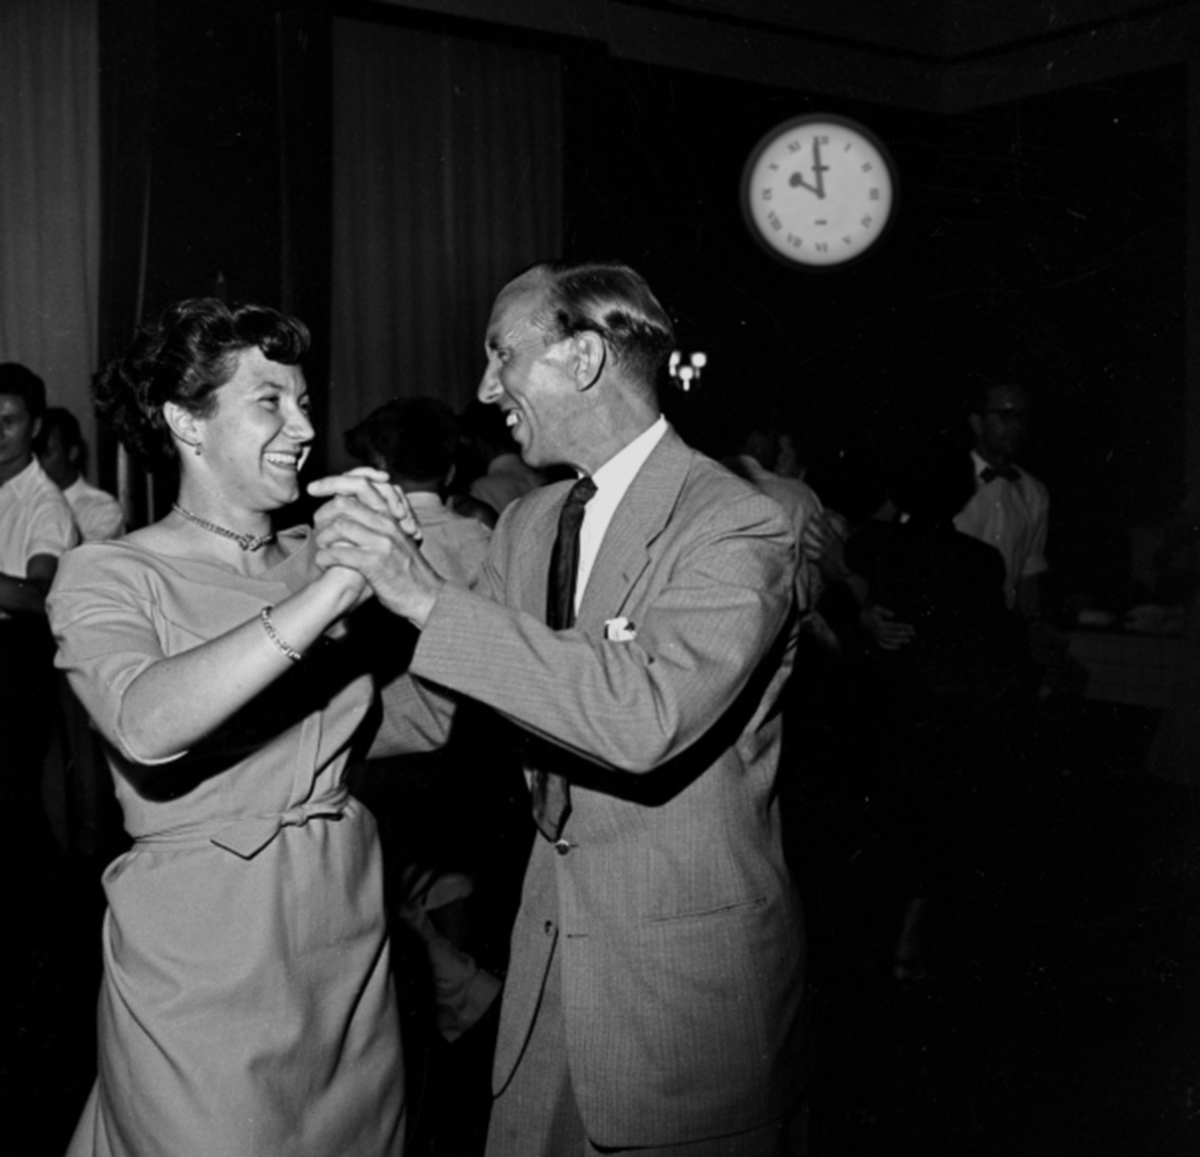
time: **9:59**
